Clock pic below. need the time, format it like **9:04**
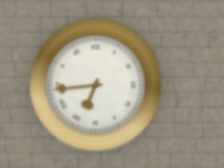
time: **6:44**
